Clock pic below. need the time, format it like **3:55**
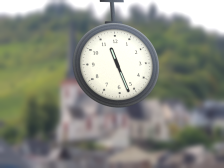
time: **11:27**
